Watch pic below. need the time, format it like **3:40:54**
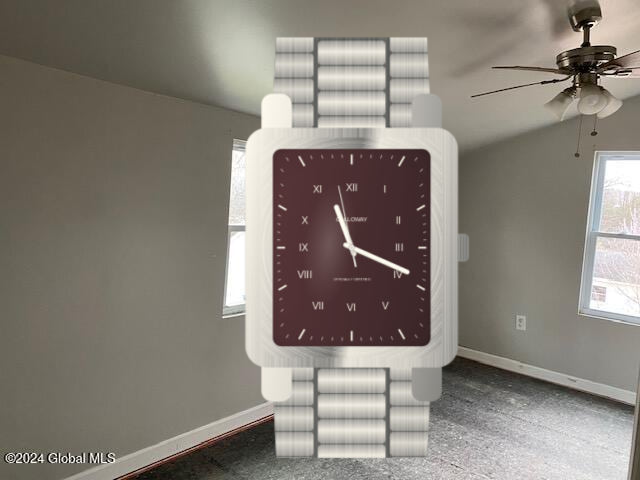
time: **11:18:58**
